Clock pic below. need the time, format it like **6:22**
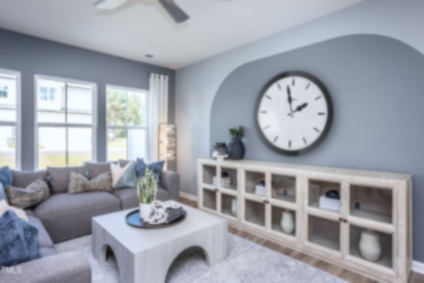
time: **1:58**
